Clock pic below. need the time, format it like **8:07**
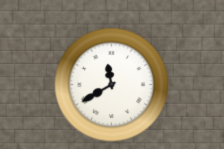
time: **11:40**
